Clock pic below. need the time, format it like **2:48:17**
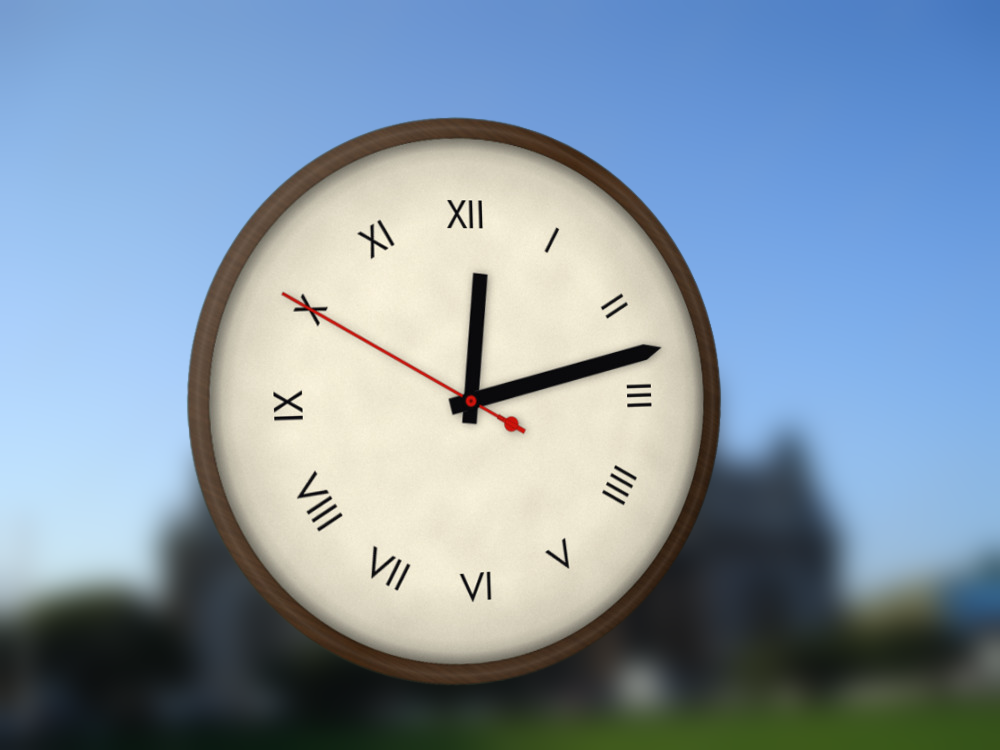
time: **12:12:50**
